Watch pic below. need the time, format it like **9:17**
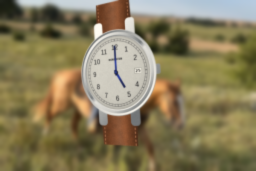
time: **5:00**
